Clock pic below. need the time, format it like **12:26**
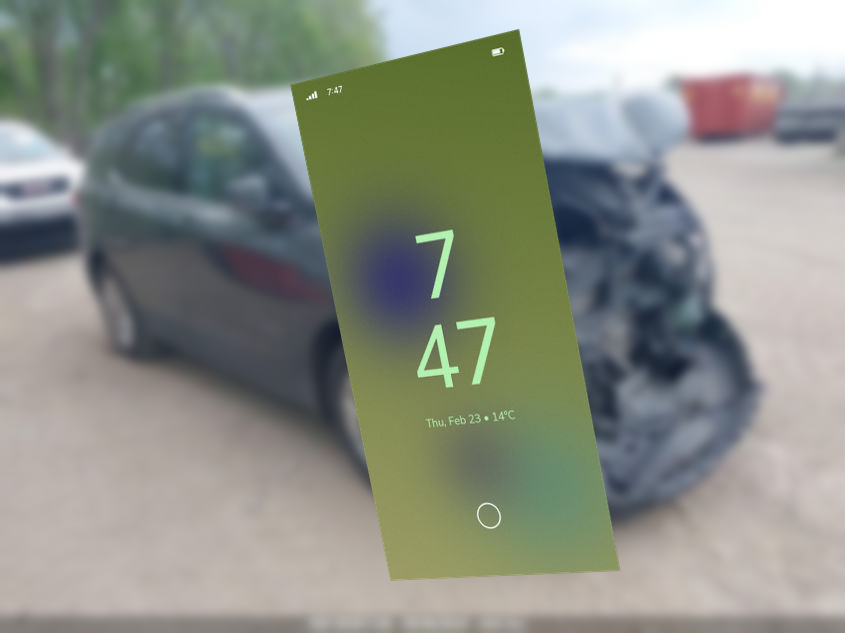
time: **7:47**
